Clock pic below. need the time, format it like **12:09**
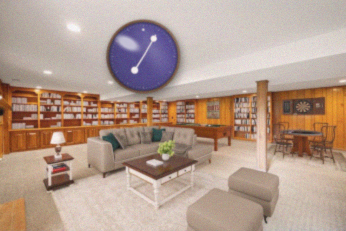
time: **7:05**
